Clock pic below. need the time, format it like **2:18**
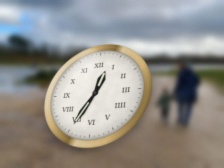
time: **12:35**
